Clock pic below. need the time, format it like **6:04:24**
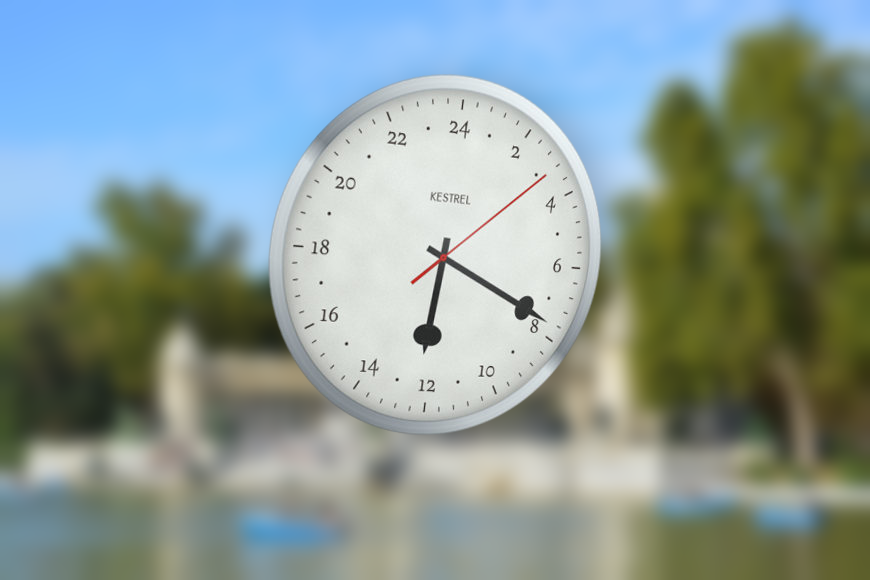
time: **12:19:08**
